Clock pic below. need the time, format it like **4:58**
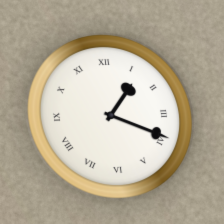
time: **1:19**
